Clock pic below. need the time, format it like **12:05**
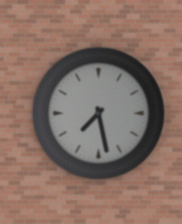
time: **7:28**
